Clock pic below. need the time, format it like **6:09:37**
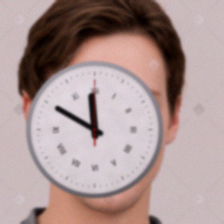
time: **11:50:00**
